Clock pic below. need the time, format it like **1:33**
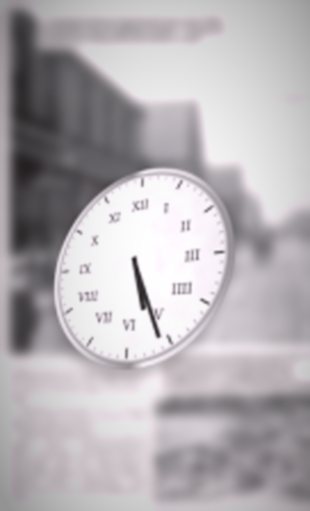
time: **5:26**
